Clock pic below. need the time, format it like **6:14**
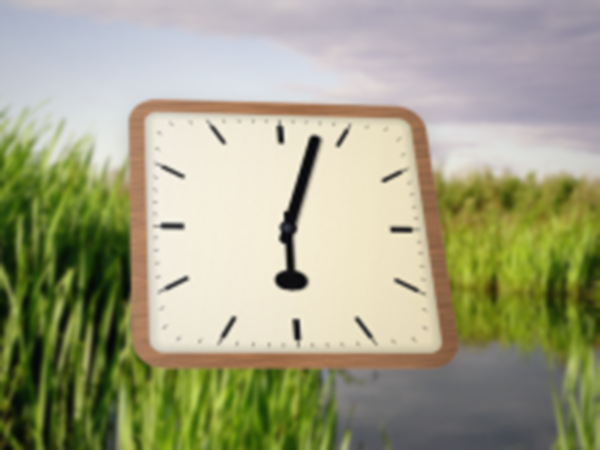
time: **6:03**
